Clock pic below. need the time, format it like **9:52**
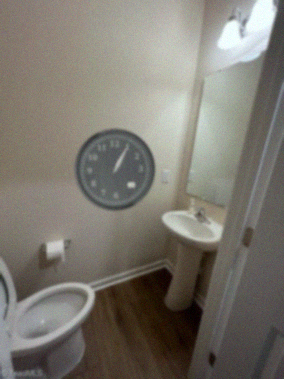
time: **1:05**
